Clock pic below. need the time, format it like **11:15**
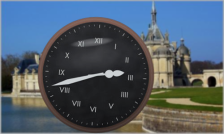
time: **2:42**
